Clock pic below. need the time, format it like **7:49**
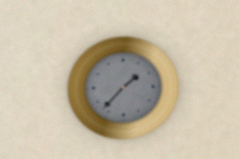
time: **1:37**
